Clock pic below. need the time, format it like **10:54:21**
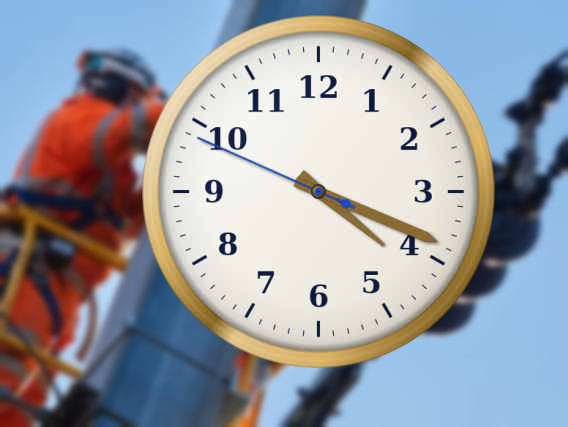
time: **4:18:49**
